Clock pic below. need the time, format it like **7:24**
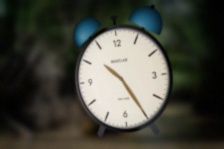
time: **10:25**
